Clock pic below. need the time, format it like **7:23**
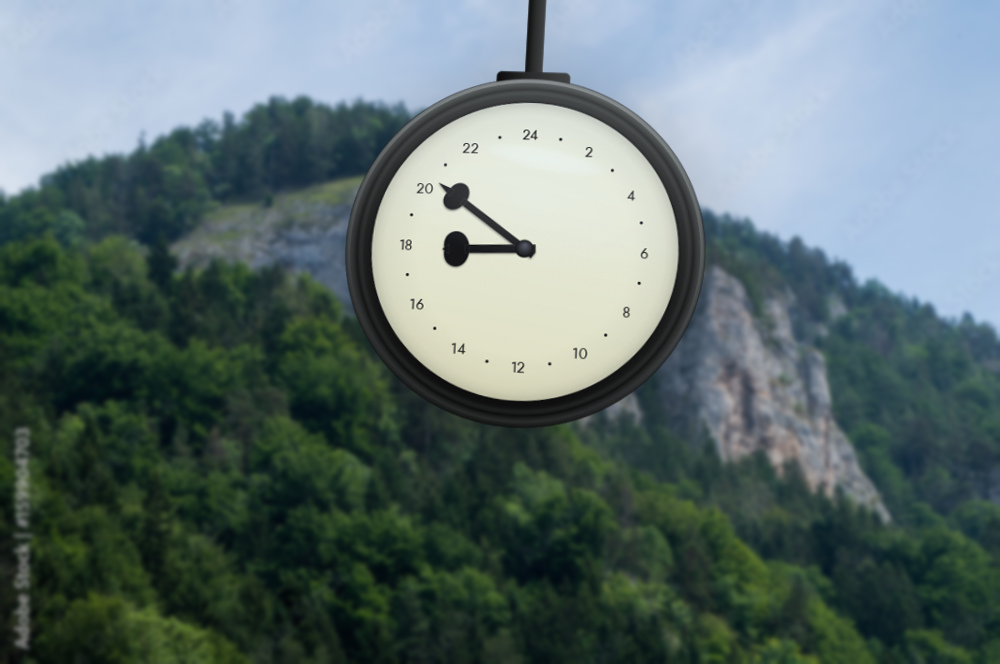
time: **17:51**
